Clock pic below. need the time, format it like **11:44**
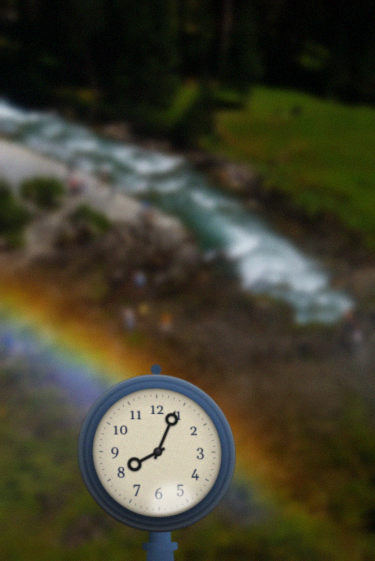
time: **8:04**
